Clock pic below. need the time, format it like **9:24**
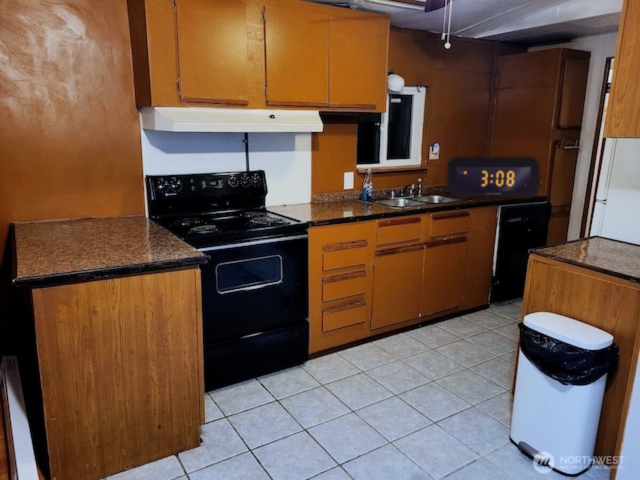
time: **3:08**
